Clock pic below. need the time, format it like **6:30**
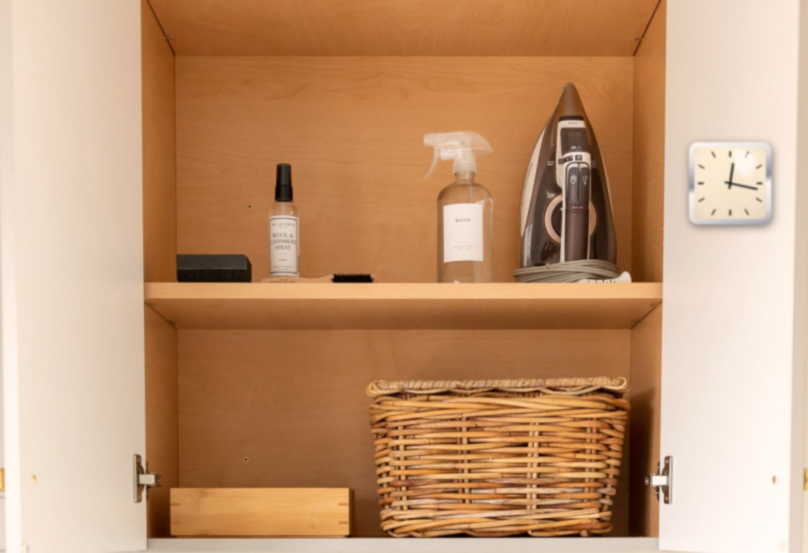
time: **12:17**
